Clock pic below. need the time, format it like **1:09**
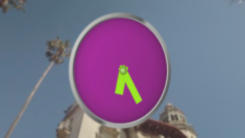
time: **6:25**
